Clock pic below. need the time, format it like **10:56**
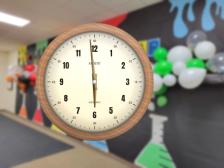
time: **5:59**
